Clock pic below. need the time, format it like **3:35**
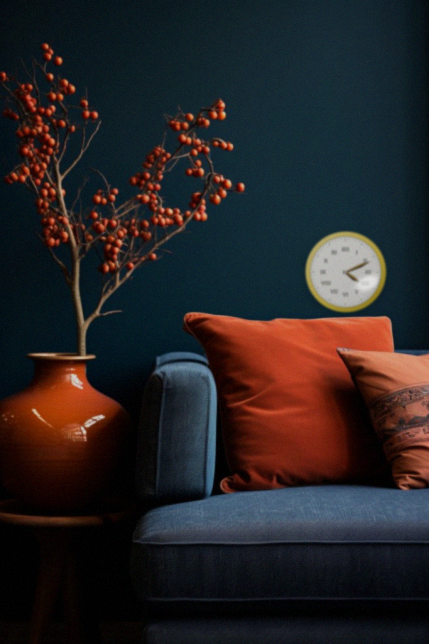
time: **4:11**
